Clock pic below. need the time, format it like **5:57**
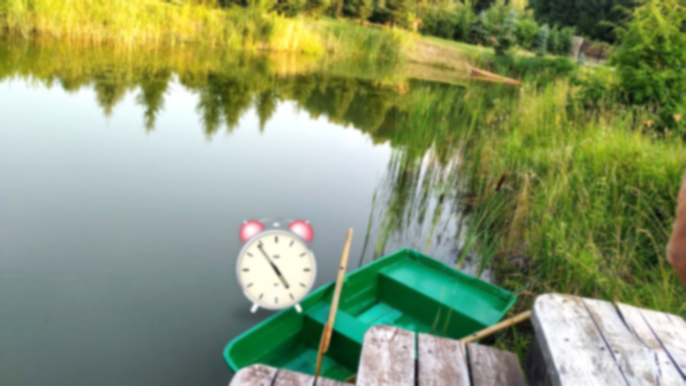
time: **4:54**
